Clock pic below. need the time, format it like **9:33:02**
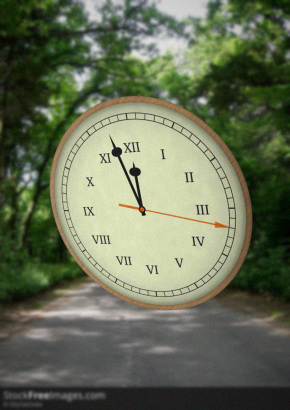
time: **11:57:17**
